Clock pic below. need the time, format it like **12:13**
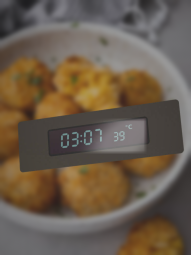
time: **3:07**
